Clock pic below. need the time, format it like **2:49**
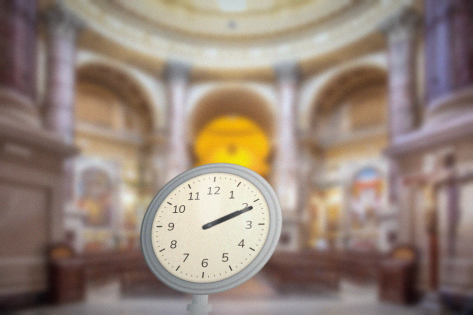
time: **2:11**
